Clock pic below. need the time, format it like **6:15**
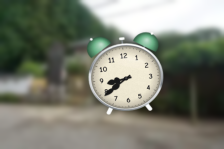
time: **8:39**
